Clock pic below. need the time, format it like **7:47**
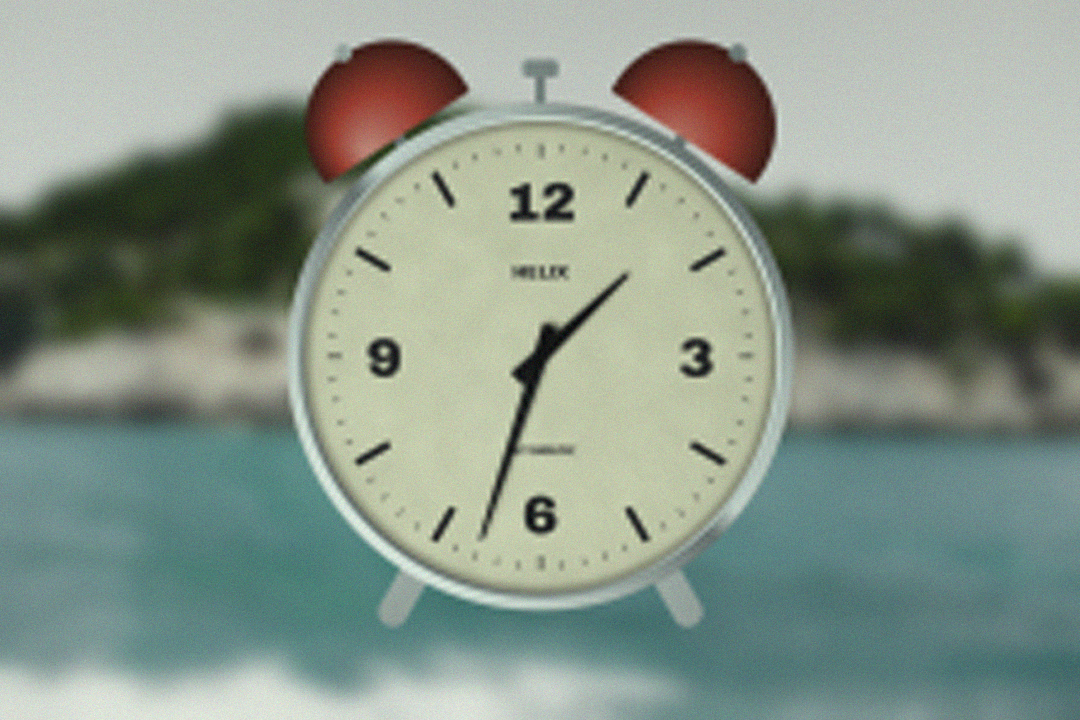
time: **1:33**
